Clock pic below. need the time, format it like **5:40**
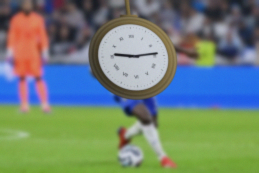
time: **9:14**
